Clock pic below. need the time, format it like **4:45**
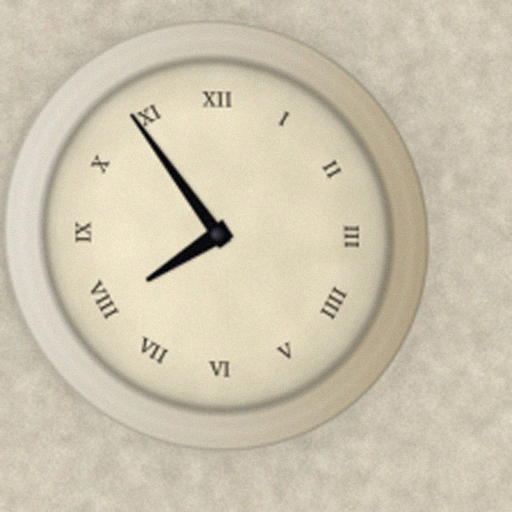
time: **7:54**
